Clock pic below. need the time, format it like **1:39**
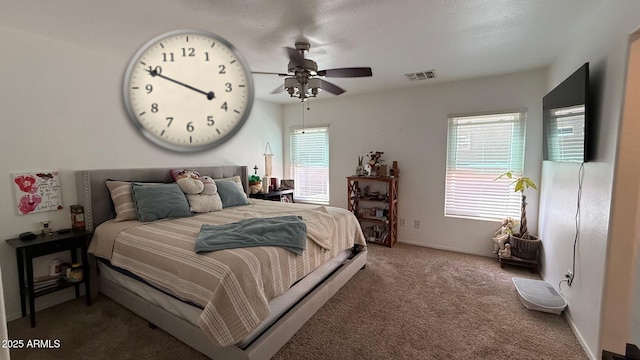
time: **3:49**
